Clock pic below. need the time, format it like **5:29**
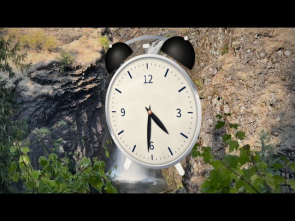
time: **4:31**
